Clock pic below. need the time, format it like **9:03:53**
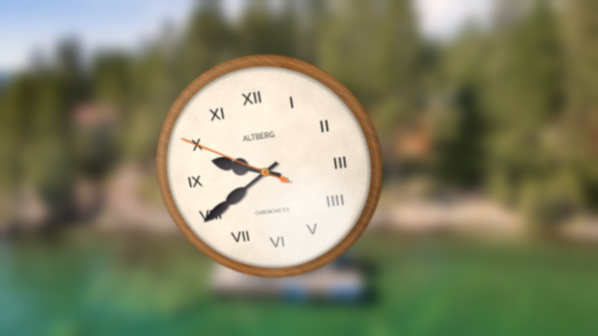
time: **9:39:50**
